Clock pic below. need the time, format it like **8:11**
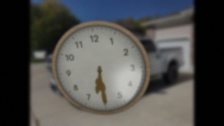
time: **6:30**
